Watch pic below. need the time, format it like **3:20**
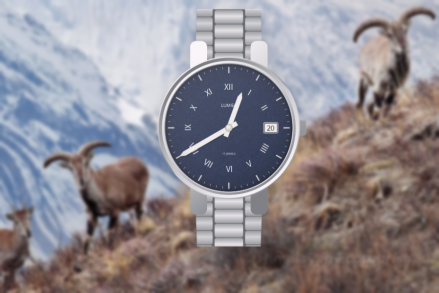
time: **12:40**
